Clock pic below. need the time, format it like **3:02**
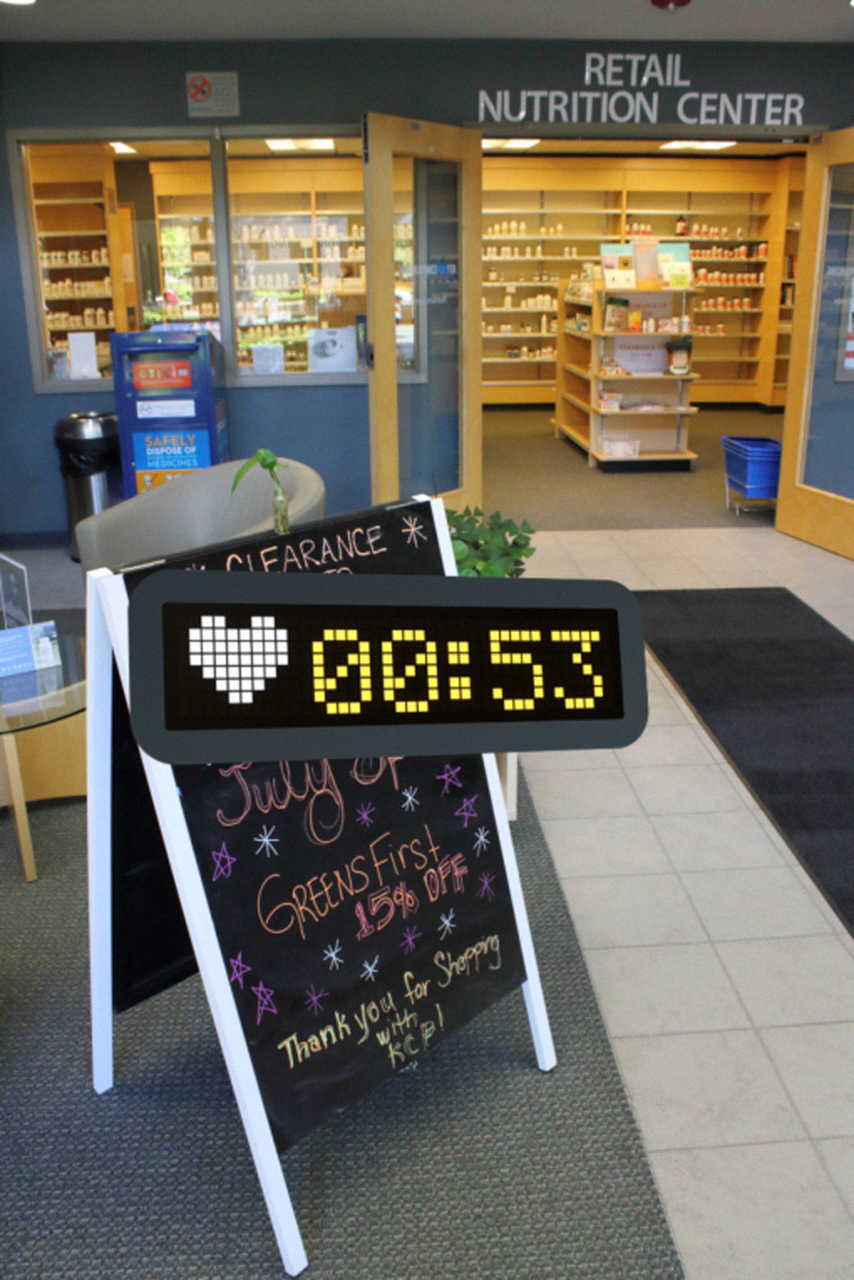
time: **0:53**
